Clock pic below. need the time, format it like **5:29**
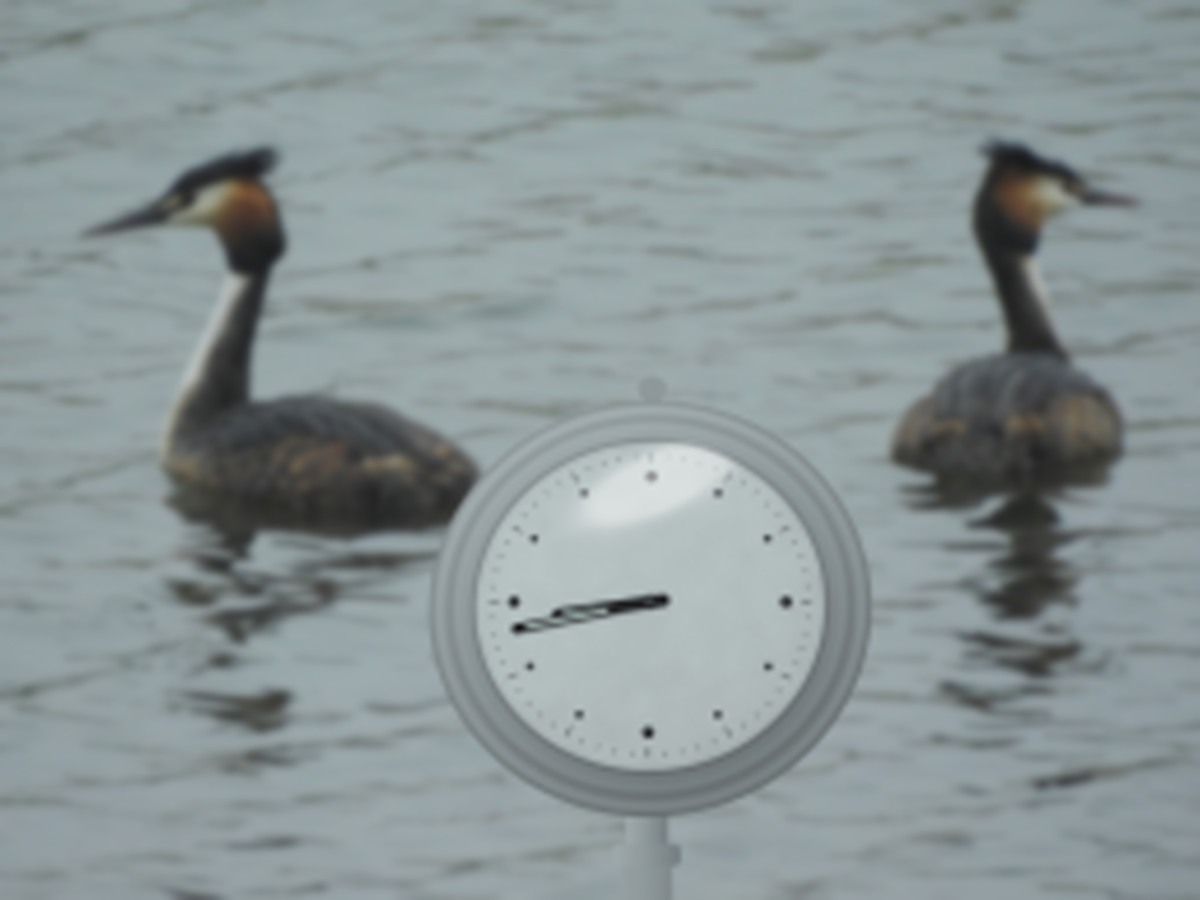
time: **8:43**
